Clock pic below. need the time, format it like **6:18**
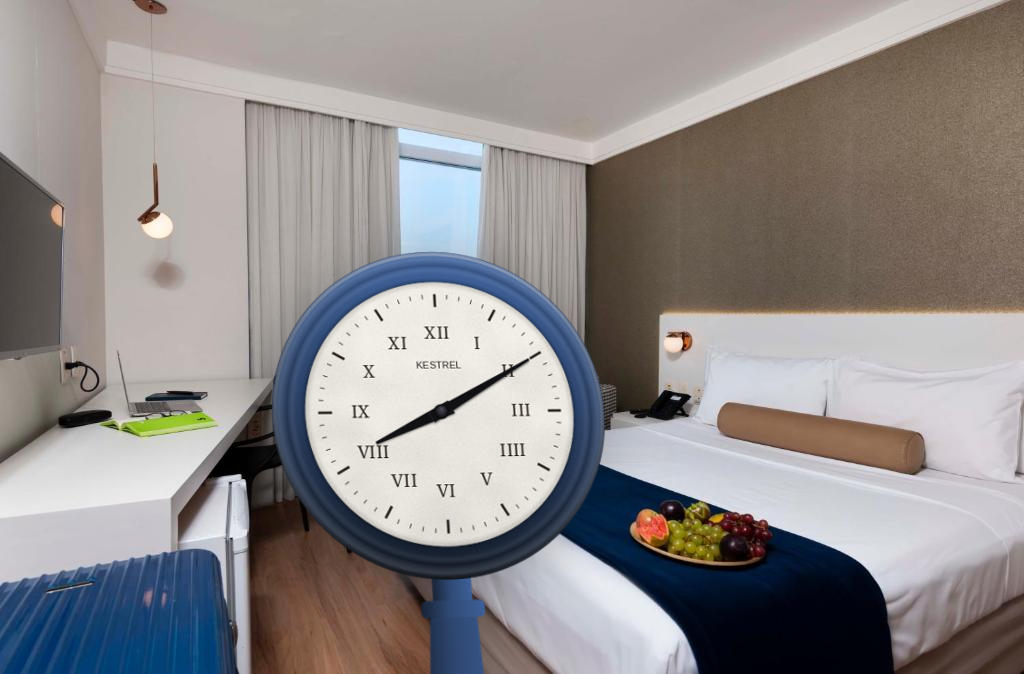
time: **8:10**
